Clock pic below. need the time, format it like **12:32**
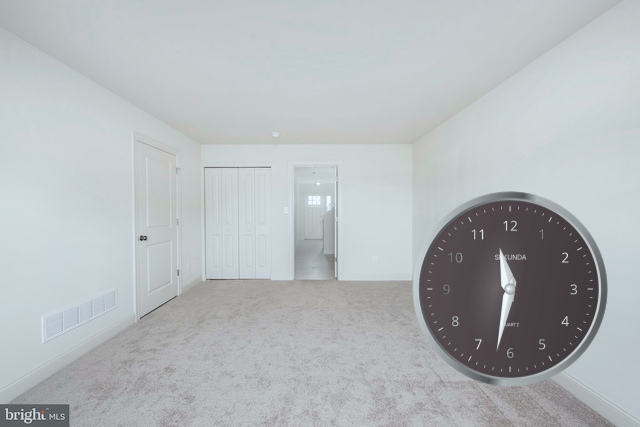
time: **11:32**
